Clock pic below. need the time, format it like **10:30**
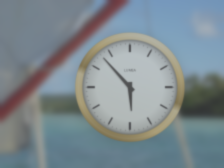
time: **5:53**
